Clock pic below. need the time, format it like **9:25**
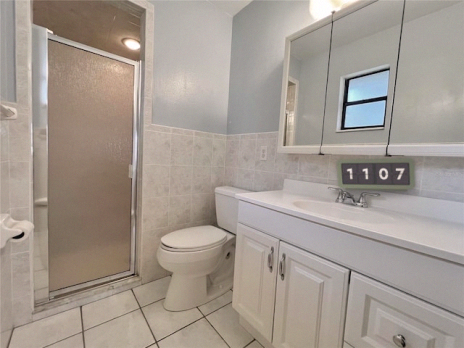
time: **11:07**
